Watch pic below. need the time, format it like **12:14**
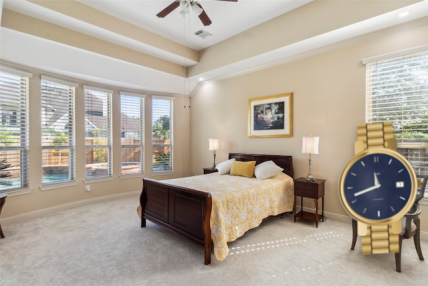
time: **11:42**
